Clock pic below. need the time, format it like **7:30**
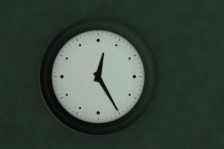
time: **12:25**
